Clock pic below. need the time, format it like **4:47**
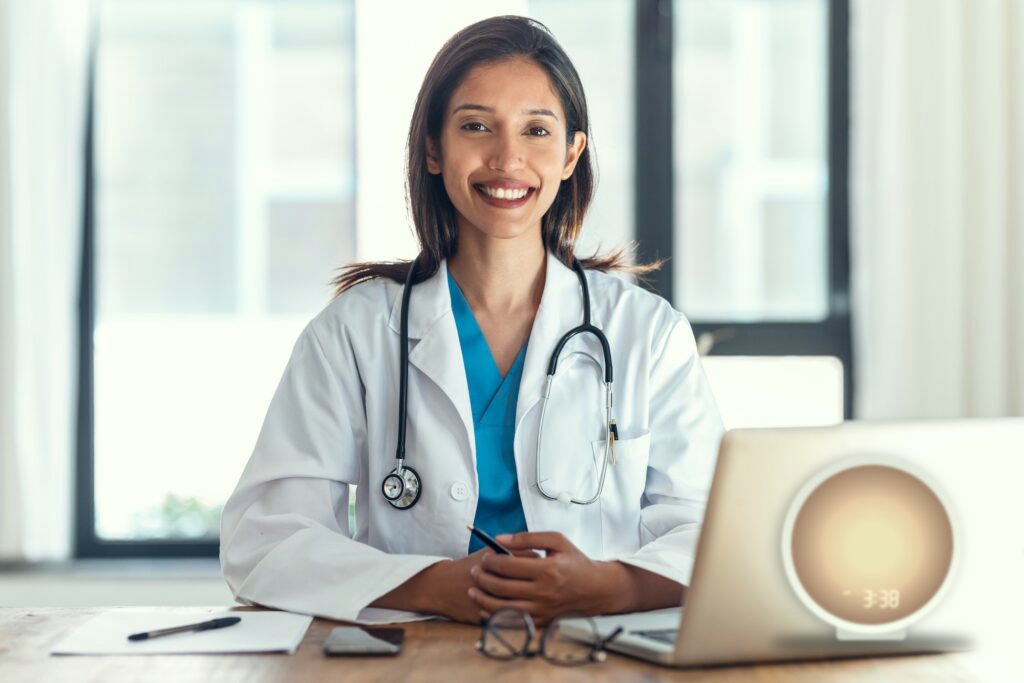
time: **3:38**
